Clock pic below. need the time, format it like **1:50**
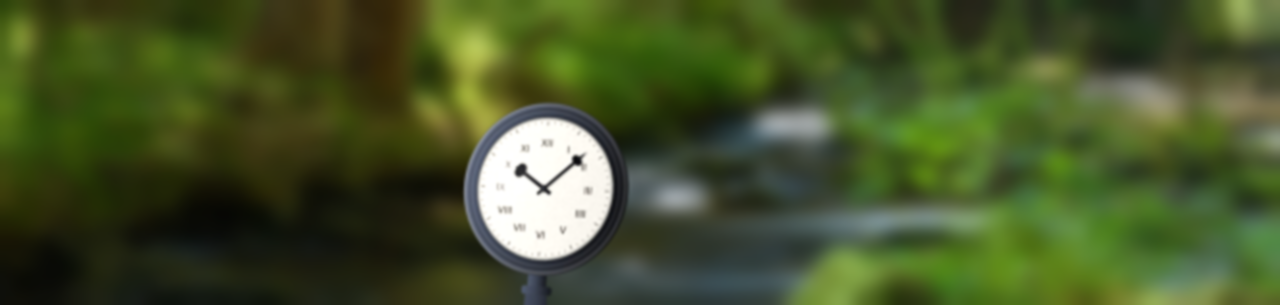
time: **10:08**
